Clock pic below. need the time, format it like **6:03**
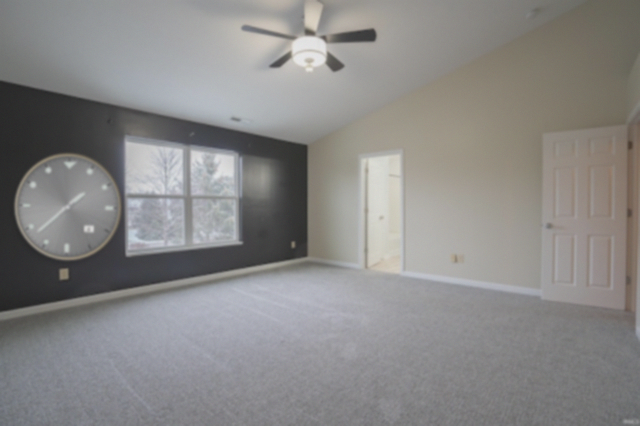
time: **1:38**
